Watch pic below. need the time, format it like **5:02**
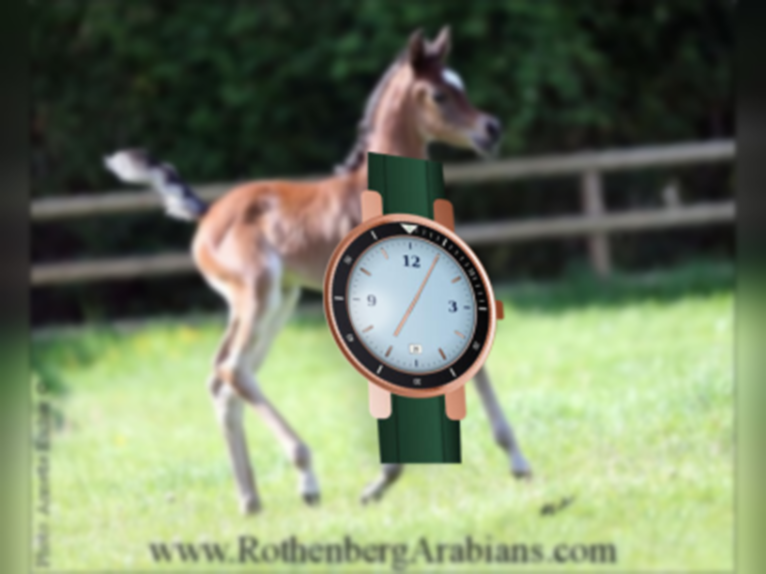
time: **7:05**
